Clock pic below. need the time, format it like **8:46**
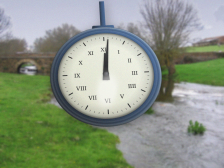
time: **12:01**
